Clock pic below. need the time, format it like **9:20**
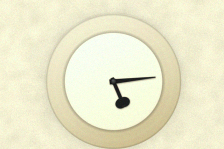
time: **5:14**
